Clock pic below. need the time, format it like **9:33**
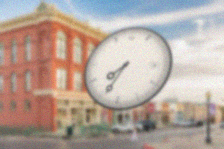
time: **7:34**
